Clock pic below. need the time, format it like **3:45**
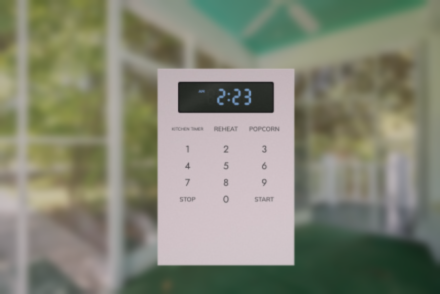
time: **2:23**
